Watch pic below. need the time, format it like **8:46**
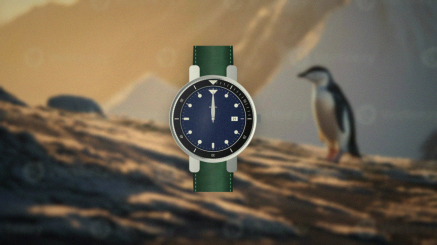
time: **12:00**
